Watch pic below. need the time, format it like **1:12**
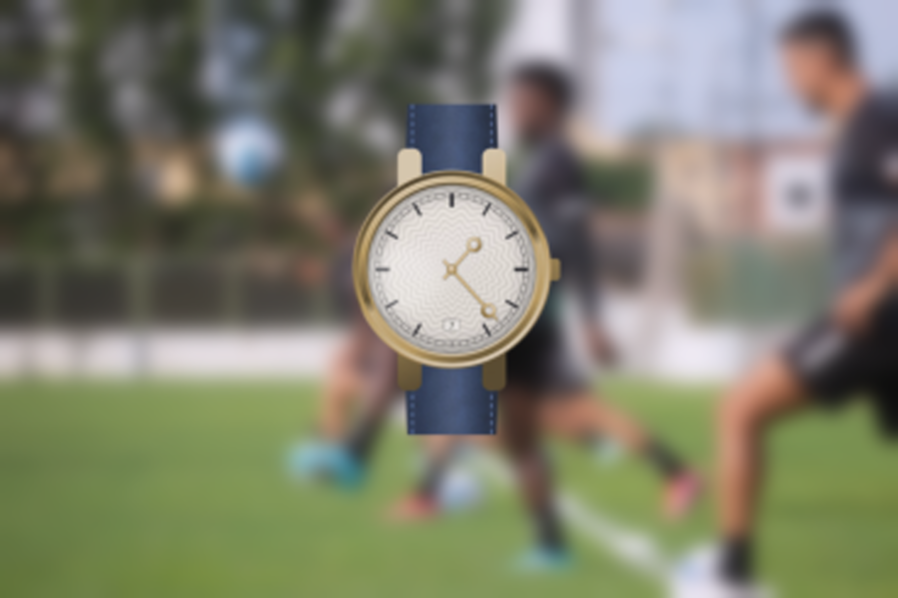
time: **1:23**
